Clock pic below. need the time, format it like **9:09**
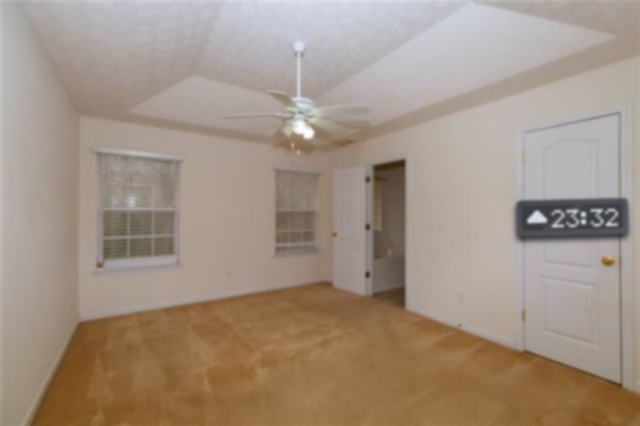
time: **23:32**
